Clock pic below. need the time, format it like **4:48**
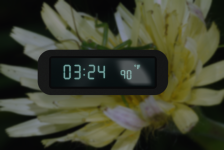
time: **3:24**
